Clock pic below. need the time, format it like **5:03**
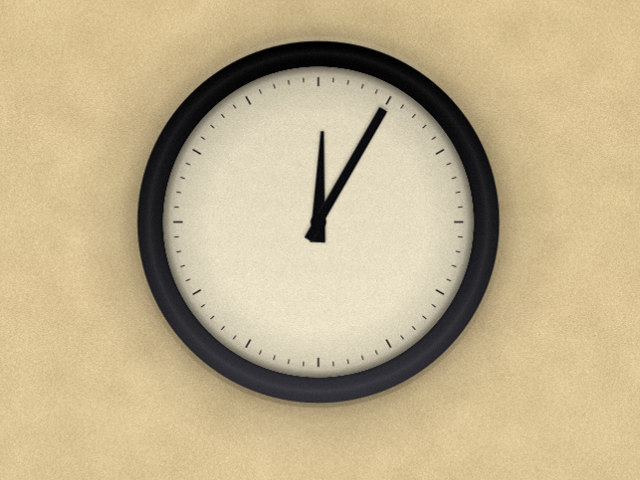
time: **12:05**
